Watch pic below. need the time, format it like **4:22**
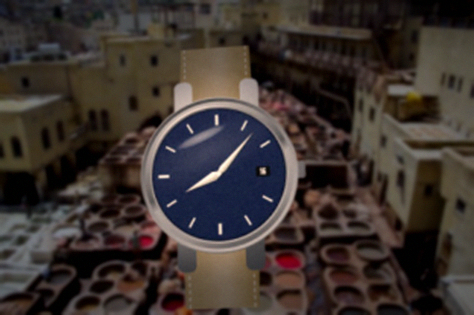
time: **8:07**
